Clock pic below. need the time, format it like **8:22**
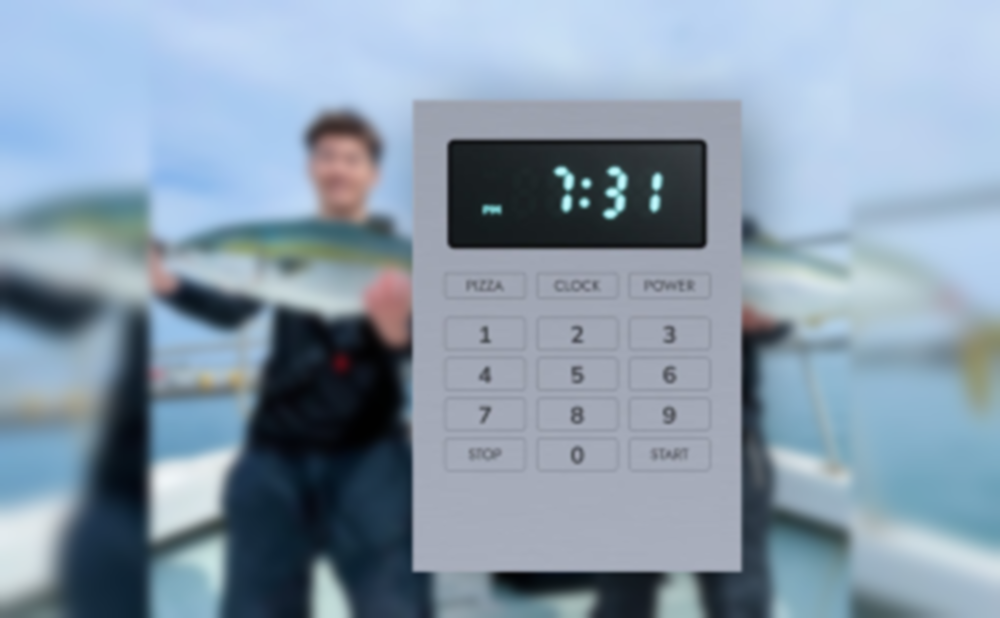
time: **7:31**
